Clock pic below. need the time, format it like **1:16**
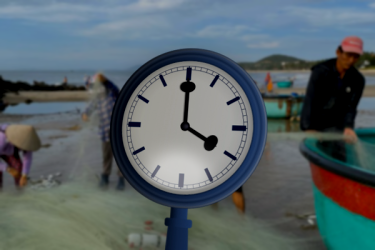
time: **4:00**
